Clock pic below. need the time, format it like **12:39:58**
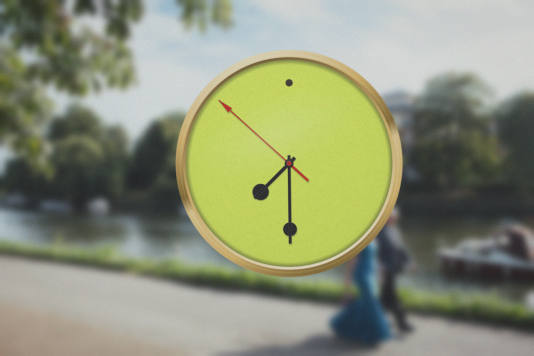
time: **7:29:52**
